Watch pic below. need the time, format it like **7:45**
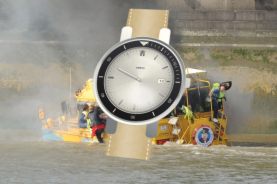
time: **9:49**
